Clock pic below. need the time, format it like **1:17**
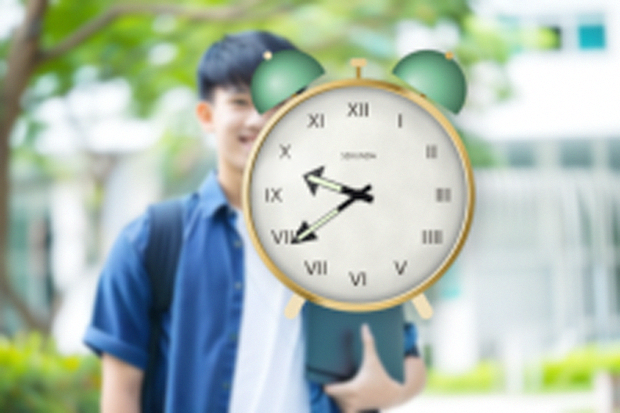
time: **9:39**
